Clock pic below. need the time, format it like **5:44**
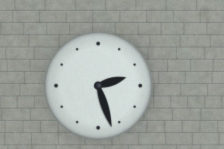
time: **2:27**
